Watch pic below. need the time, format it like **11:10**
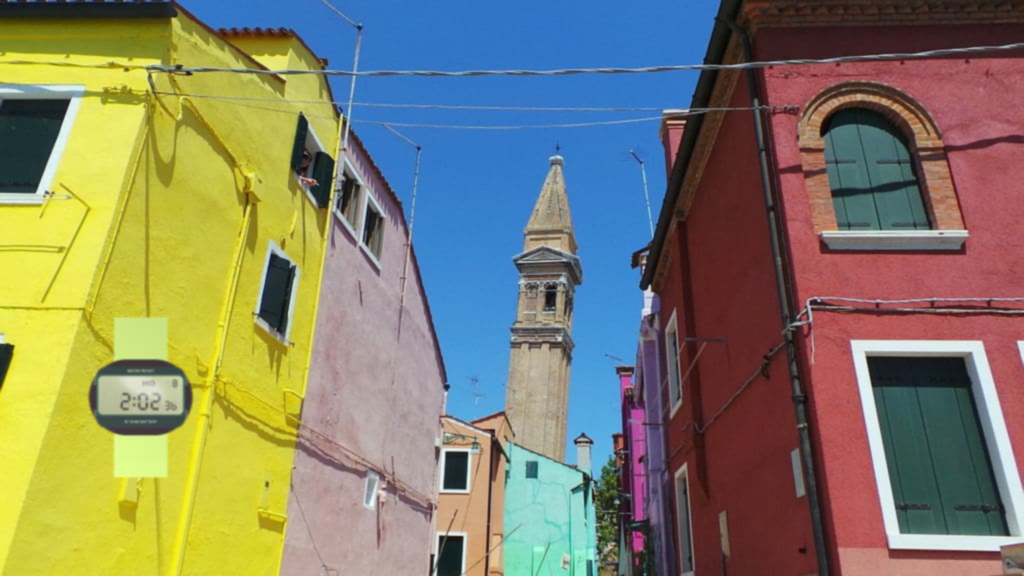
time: **2:02**
